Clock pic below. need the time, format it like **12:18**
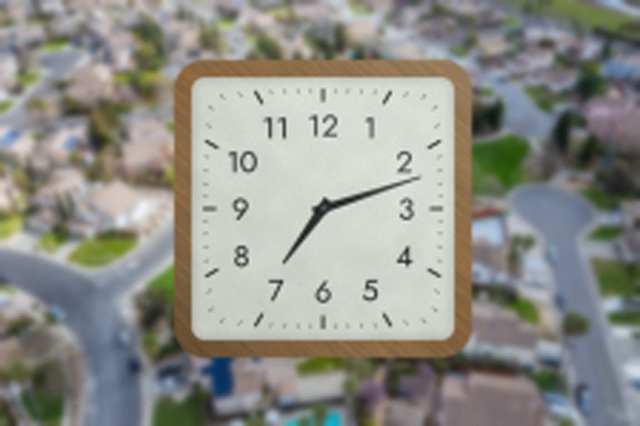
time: **7:12**
